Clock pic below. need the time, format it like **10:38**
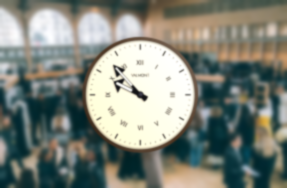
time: **9:53**
